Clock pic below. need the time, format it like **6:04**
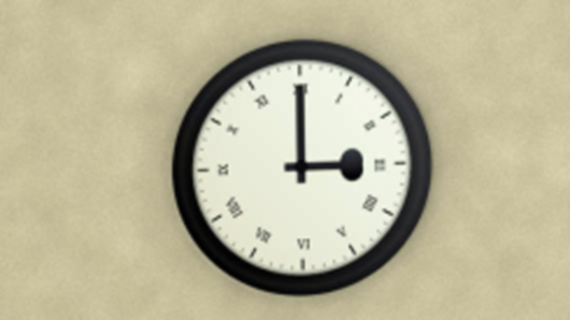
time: **3:00**
